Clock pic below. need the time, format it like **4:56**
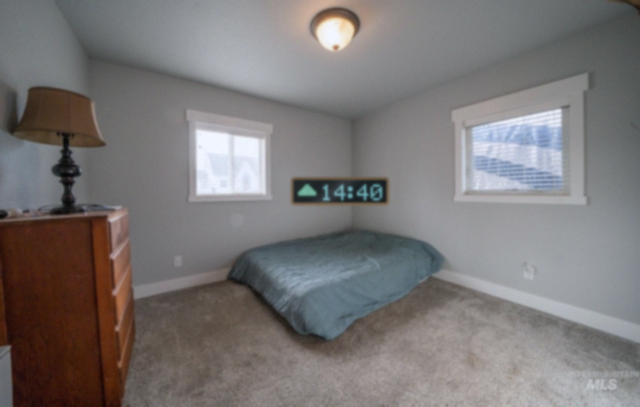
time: **14:40**
